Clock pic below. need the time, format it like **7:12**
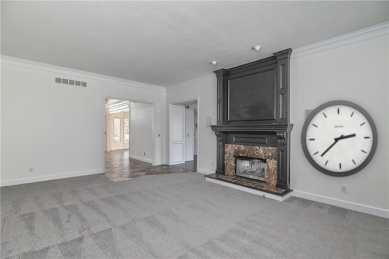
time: **2:38**
